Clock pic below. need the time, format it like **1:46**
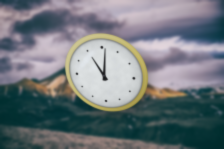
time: **11:01**
